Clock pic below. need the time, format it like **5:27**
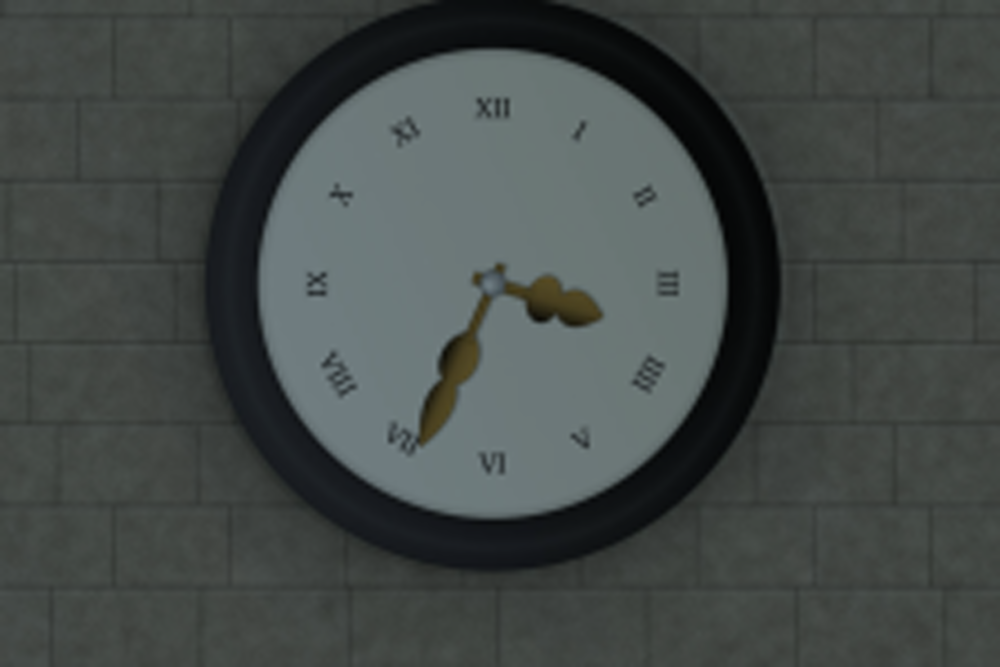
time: **3:34**
